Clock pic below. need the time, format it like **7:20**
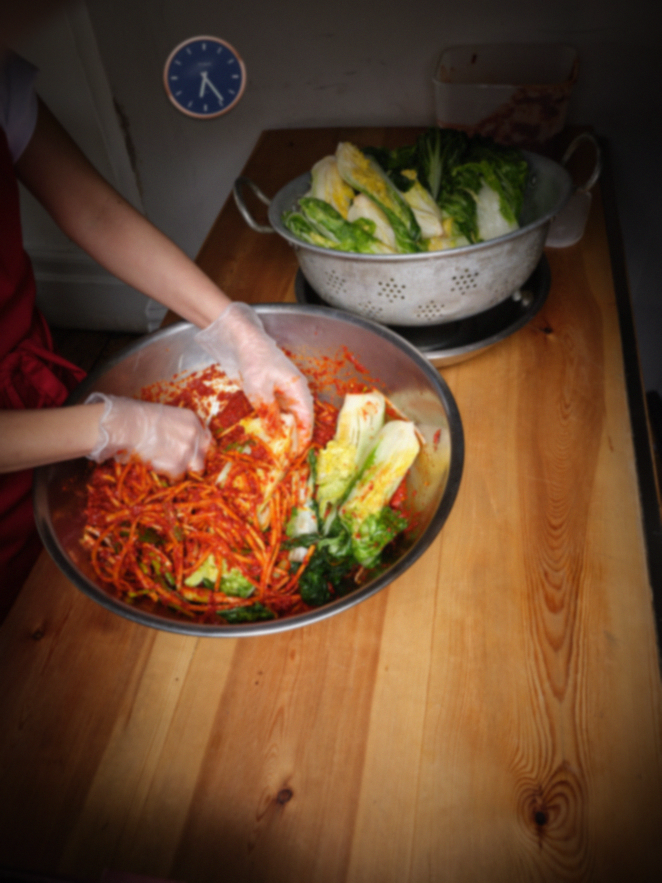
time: **6:24**
